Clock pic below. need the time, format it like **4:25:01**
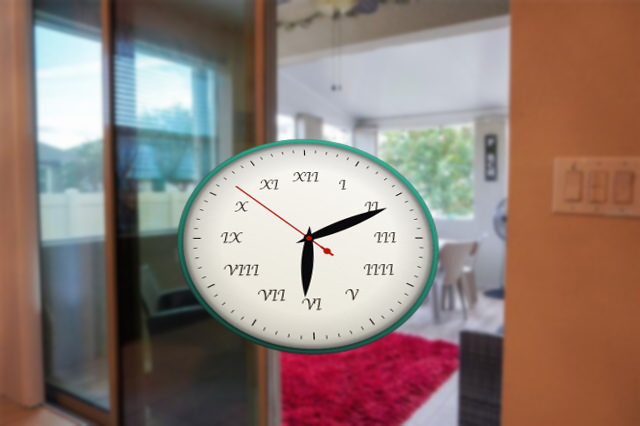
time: **6:10:52**
